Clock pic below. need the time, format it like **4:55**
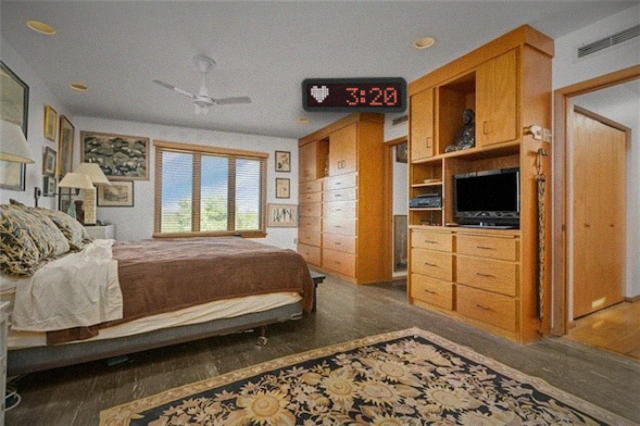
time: **3:20**
